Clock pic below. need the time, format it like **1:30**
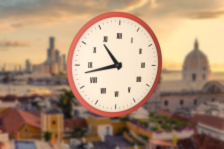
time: **10:43**
